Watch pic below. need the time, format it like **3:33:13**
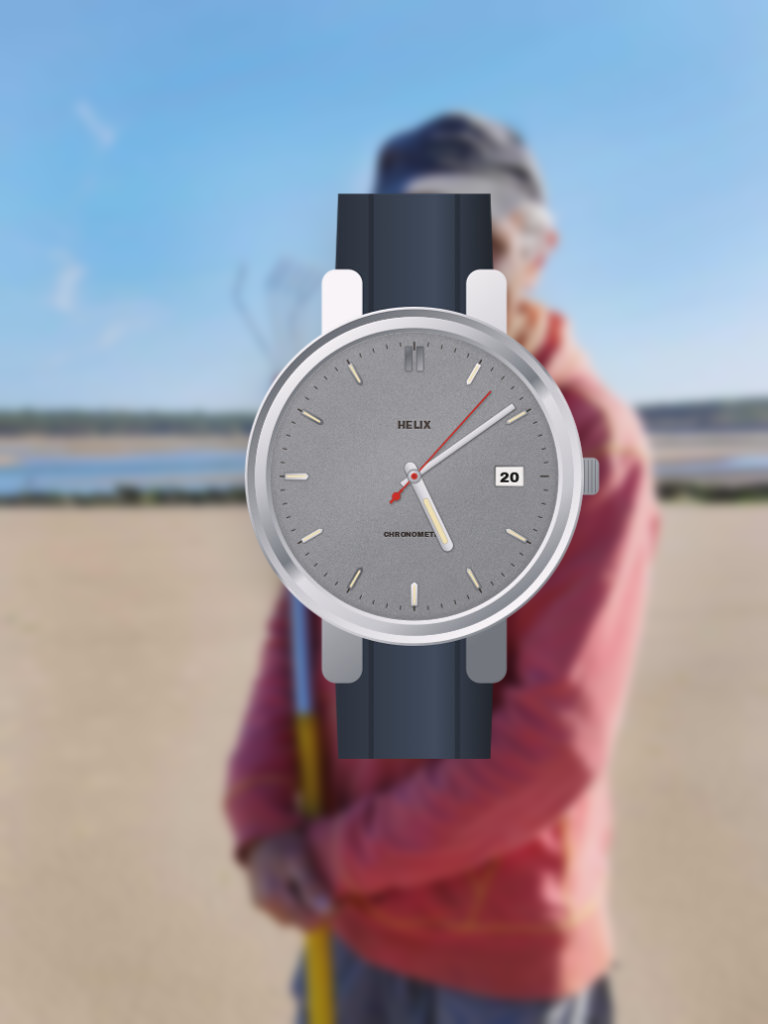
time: **5:09:07**
